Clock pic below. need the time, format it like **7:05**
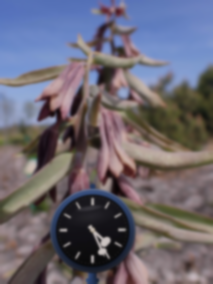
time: **4:26**
